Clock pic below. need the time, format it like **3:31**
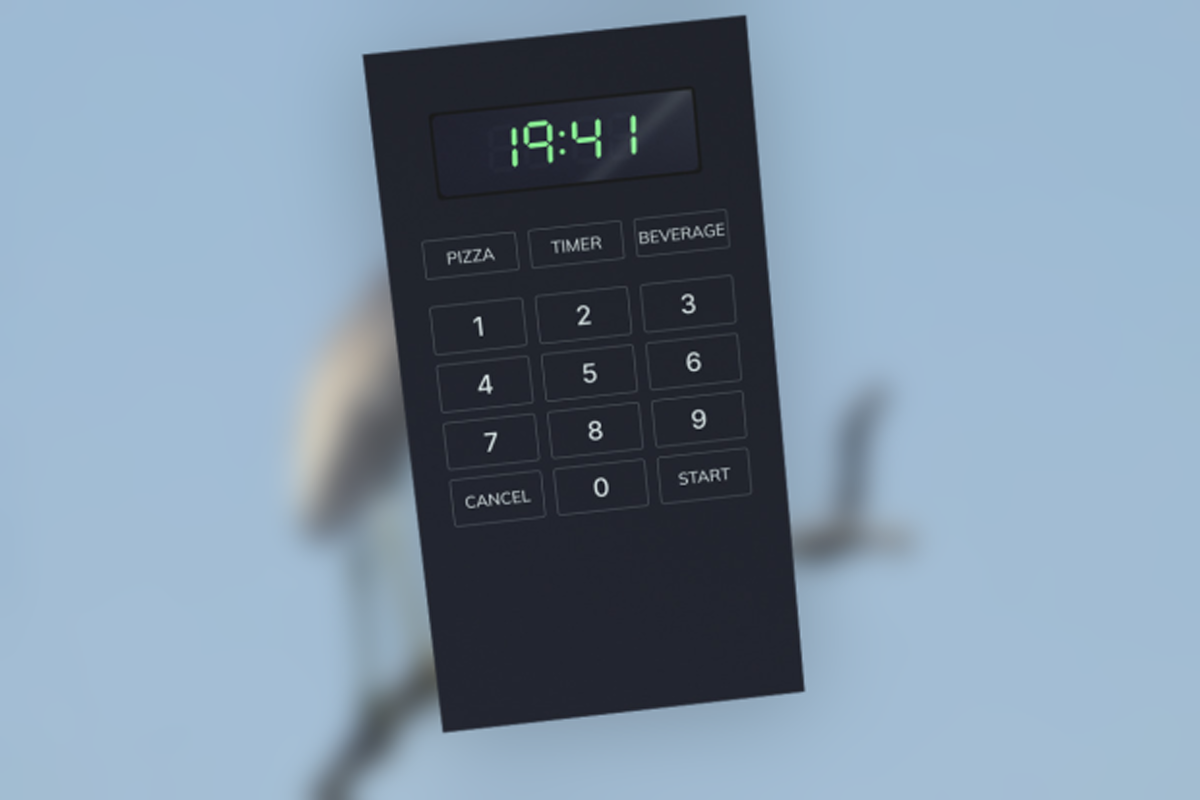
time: **19:41**
